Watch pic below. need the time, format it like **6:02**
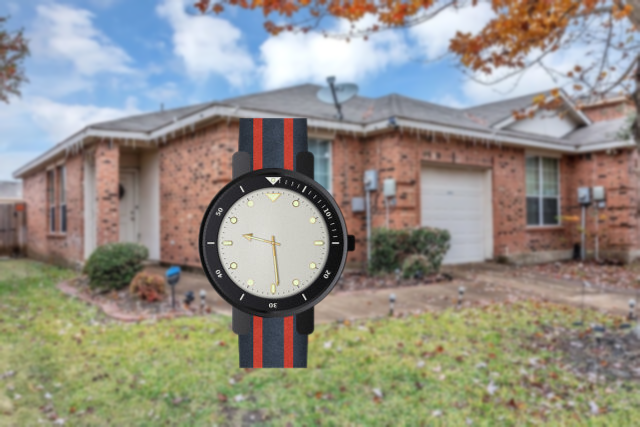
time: **9:29**
